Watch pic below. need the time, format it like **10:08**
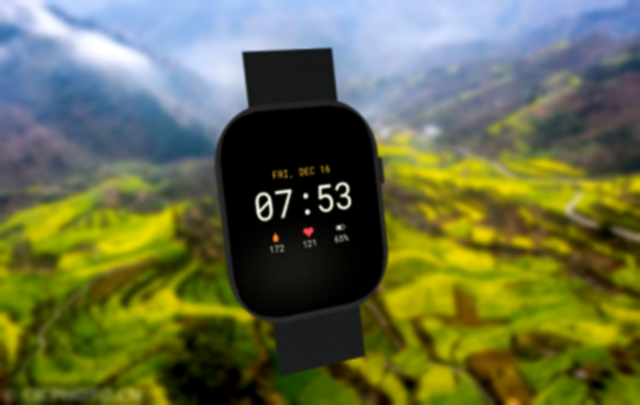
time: **7:53**
